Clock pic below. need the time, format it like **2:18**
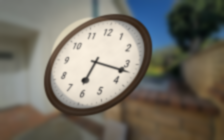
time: **6:17**
